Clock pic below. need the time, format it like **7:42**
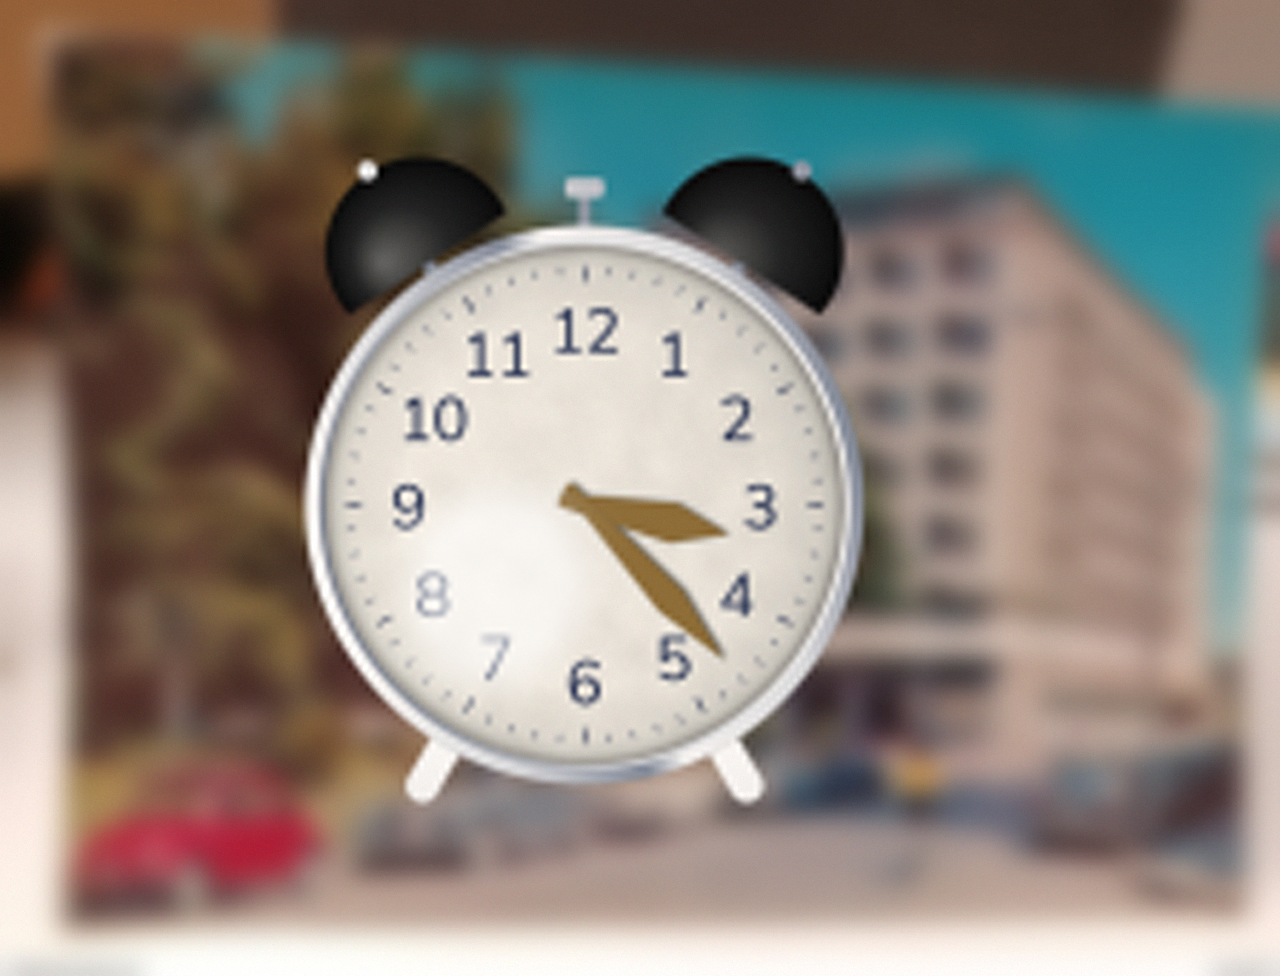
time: **3:23**
